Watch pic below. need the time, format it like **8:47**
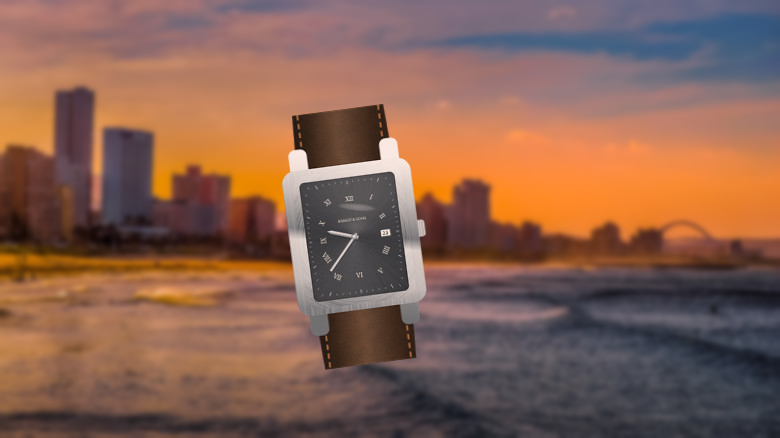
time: **9:37**
